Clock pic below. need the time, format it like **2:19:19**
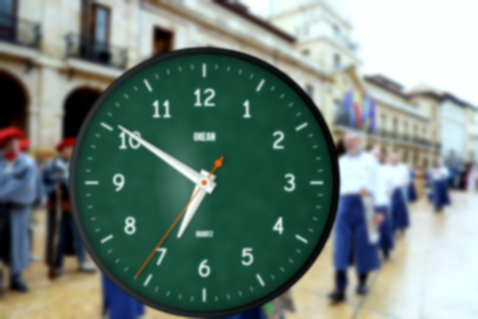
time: **6:50:36**
